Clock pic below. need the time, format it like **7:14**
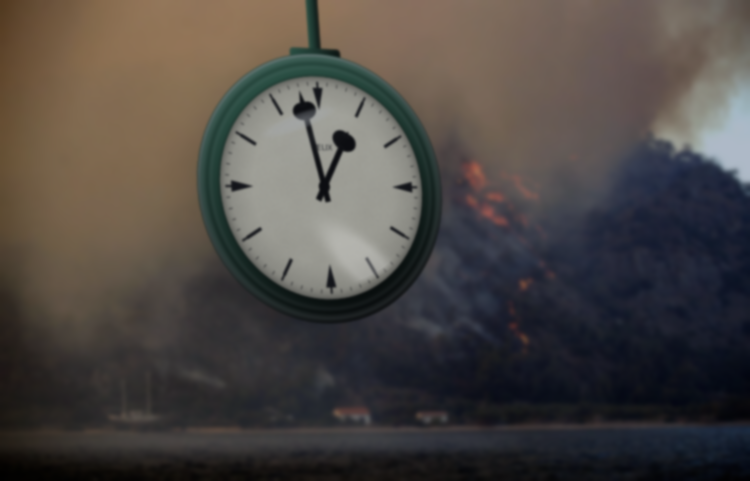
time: **12:58**
